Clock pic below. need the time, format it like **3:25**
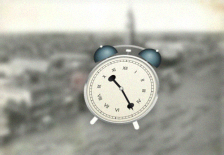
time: **10:24**
